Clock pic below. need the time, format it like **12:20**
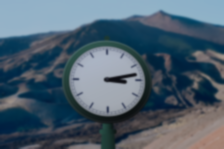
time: **3:13**
